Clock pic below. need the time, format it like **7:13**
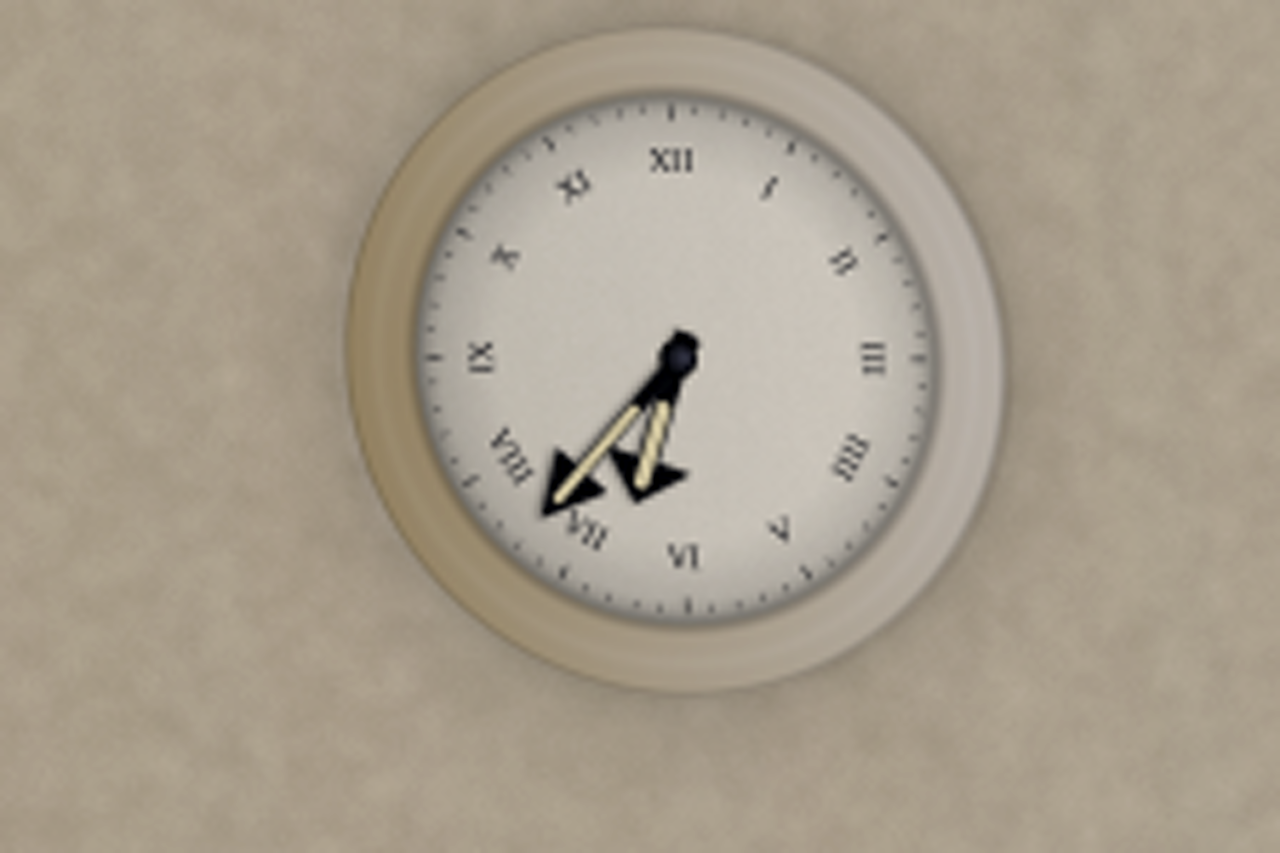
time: **6:37**
